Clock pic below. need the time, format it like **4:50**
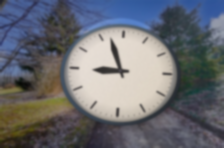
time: **8:57**
